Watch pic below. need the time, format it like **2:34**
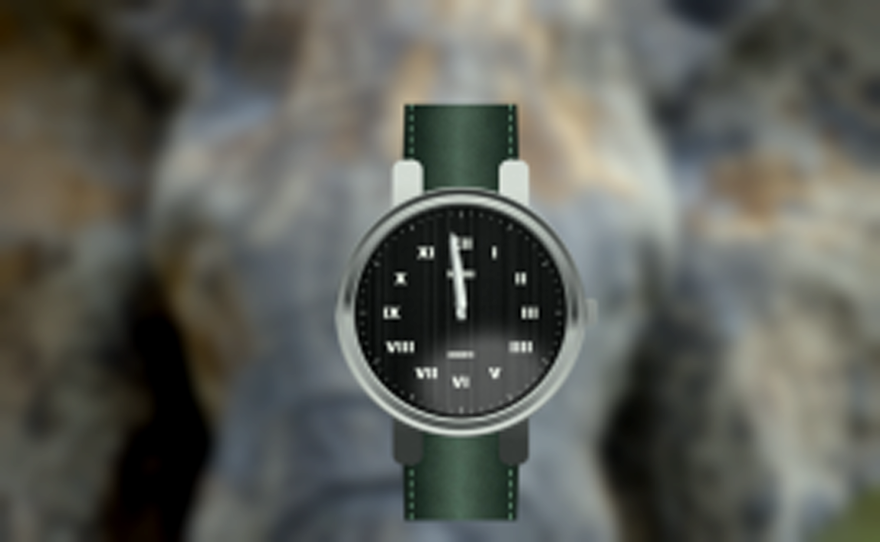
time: **11:59**
